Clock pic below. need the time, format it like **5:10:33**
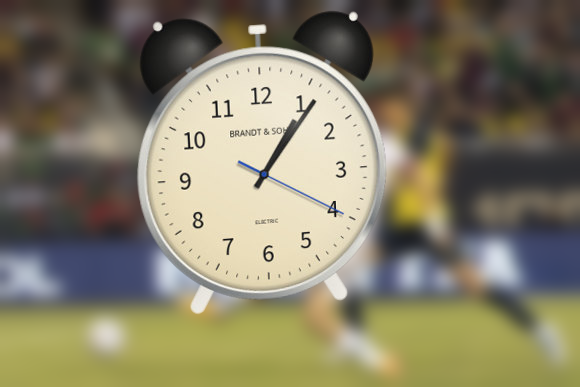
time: **1:06:20**
